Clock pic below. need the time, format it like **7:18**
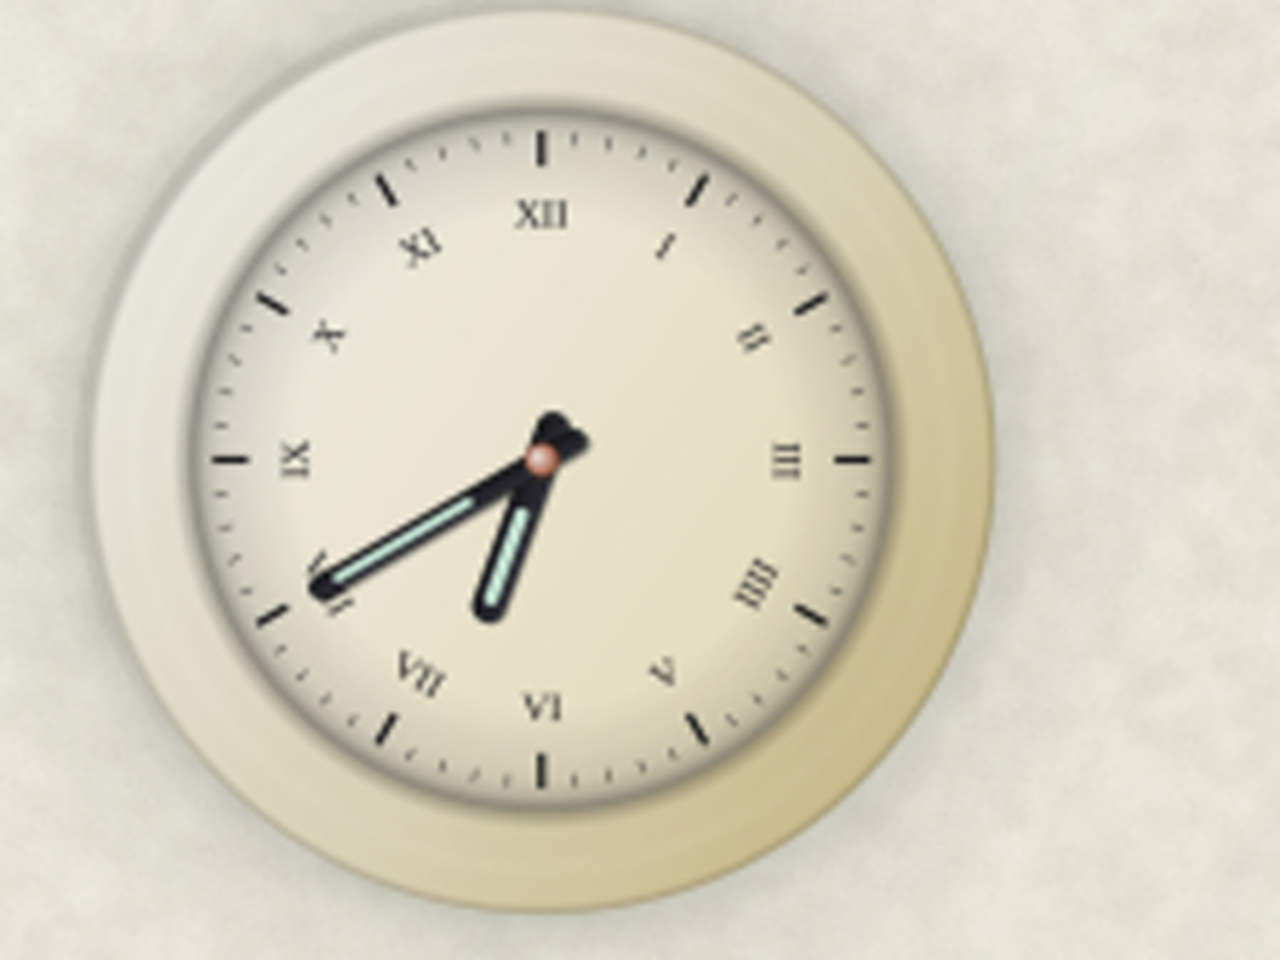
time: **6:40**
